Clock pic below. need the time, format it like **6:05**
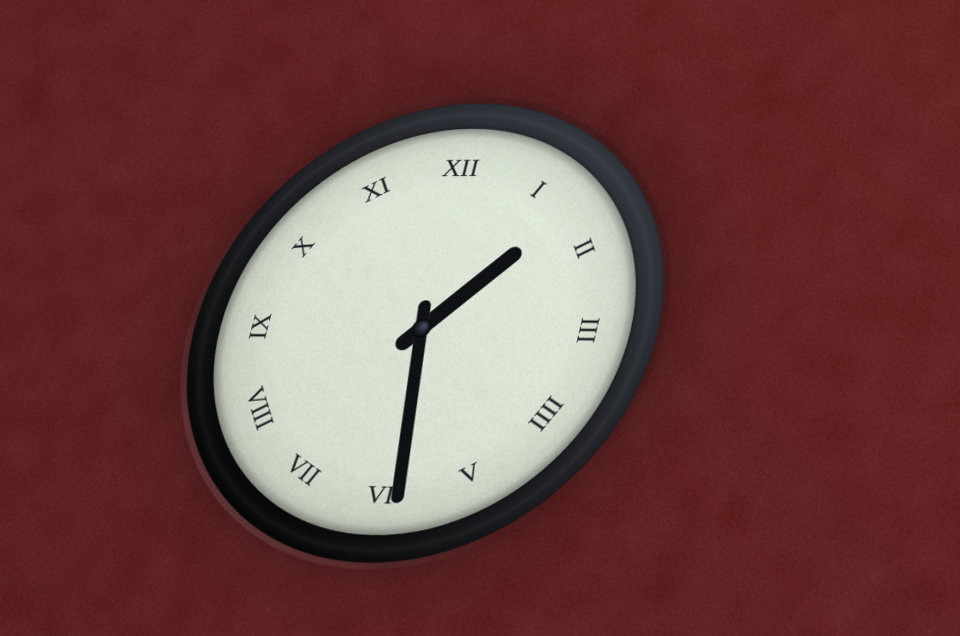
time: **1:29**
